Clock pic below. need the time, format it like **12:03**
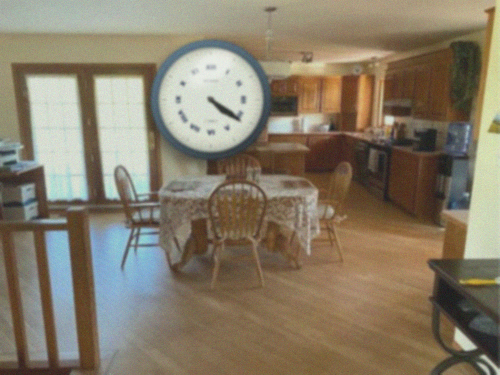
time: **4:21**
